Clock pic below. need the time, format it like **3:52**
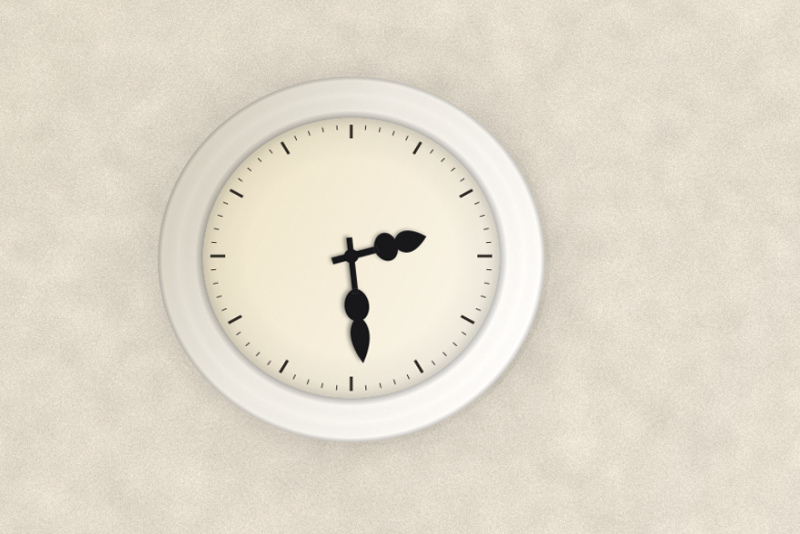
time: **2:29**
